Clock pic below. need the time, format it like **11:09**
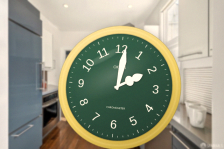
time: **2:01**
